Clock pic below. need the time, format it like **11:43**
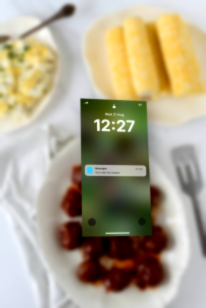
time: **12:27**
